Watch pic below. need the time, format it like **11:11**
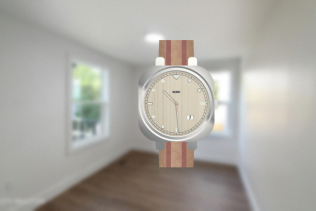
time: **10:29**
